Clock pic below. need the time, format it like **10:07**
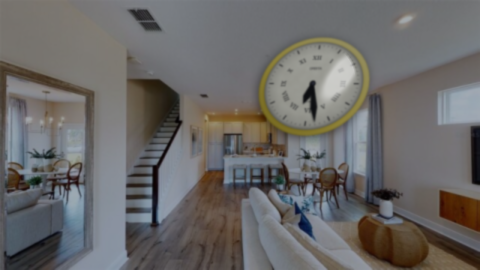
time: **6:28**
